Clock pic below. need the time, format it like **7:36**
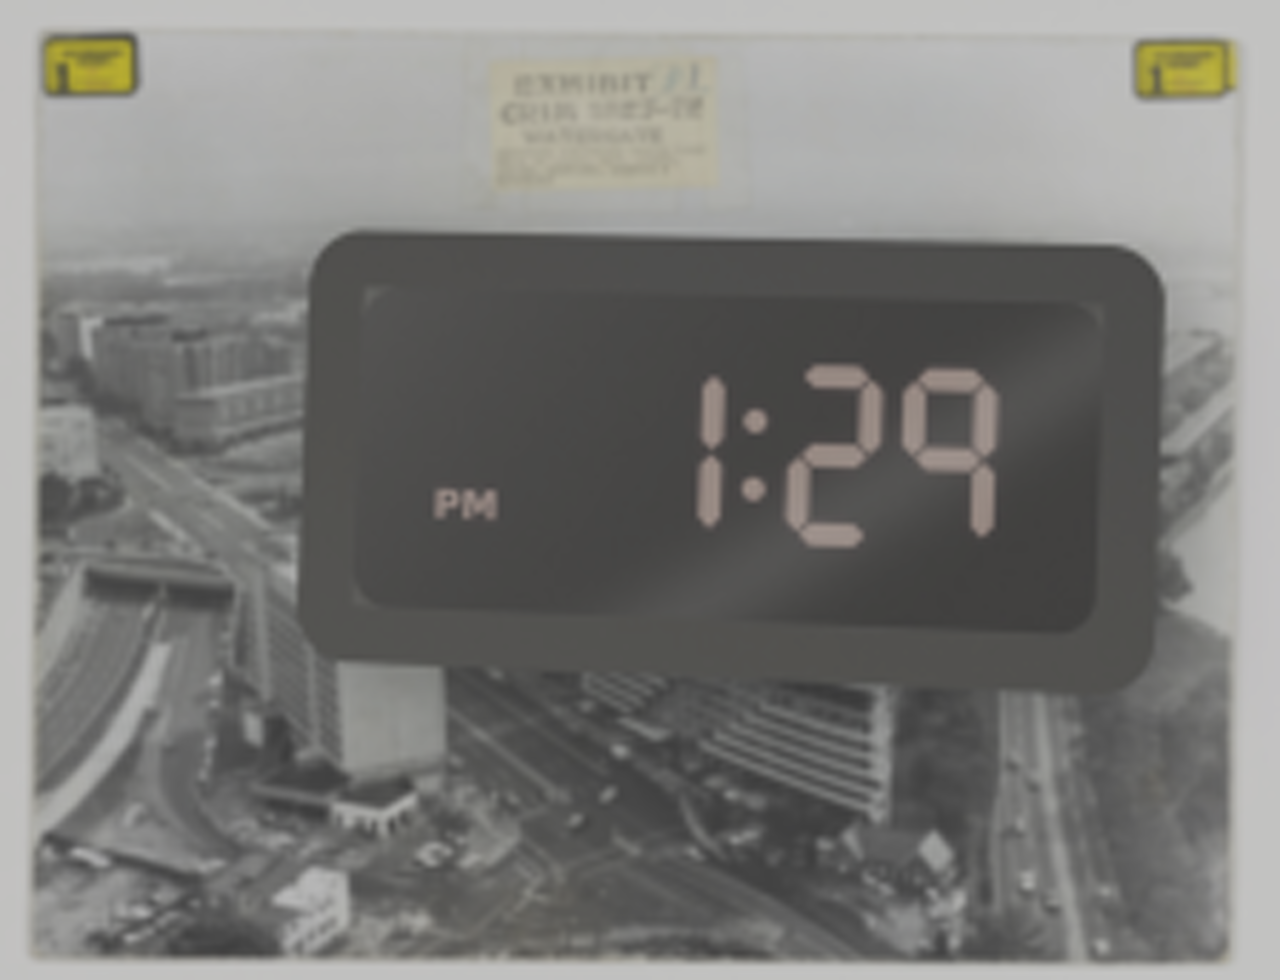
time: **1:29**
